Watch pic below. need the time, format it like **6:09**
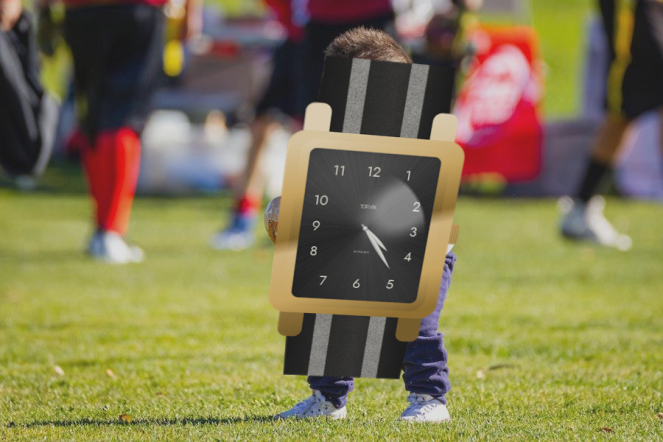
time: **4:24**
